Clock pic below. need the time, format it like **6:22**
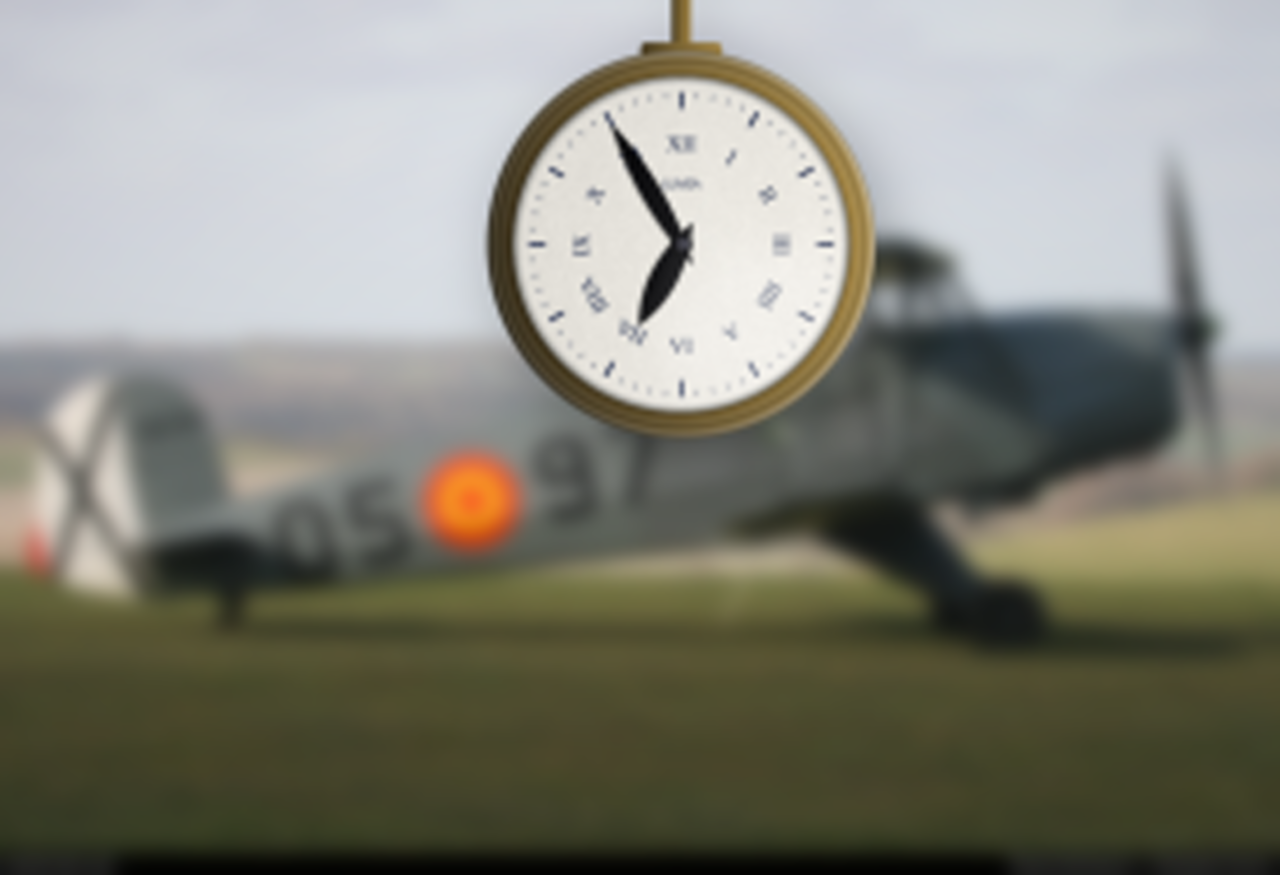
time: **6:55**
